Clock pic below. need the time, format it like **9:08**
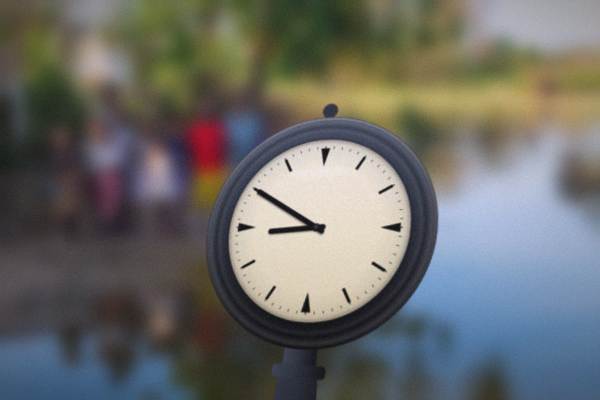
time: **8:50**
